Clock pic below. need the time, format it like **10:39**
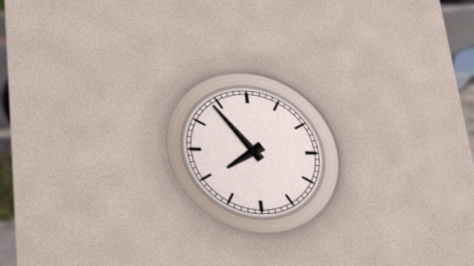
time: **7:54**
